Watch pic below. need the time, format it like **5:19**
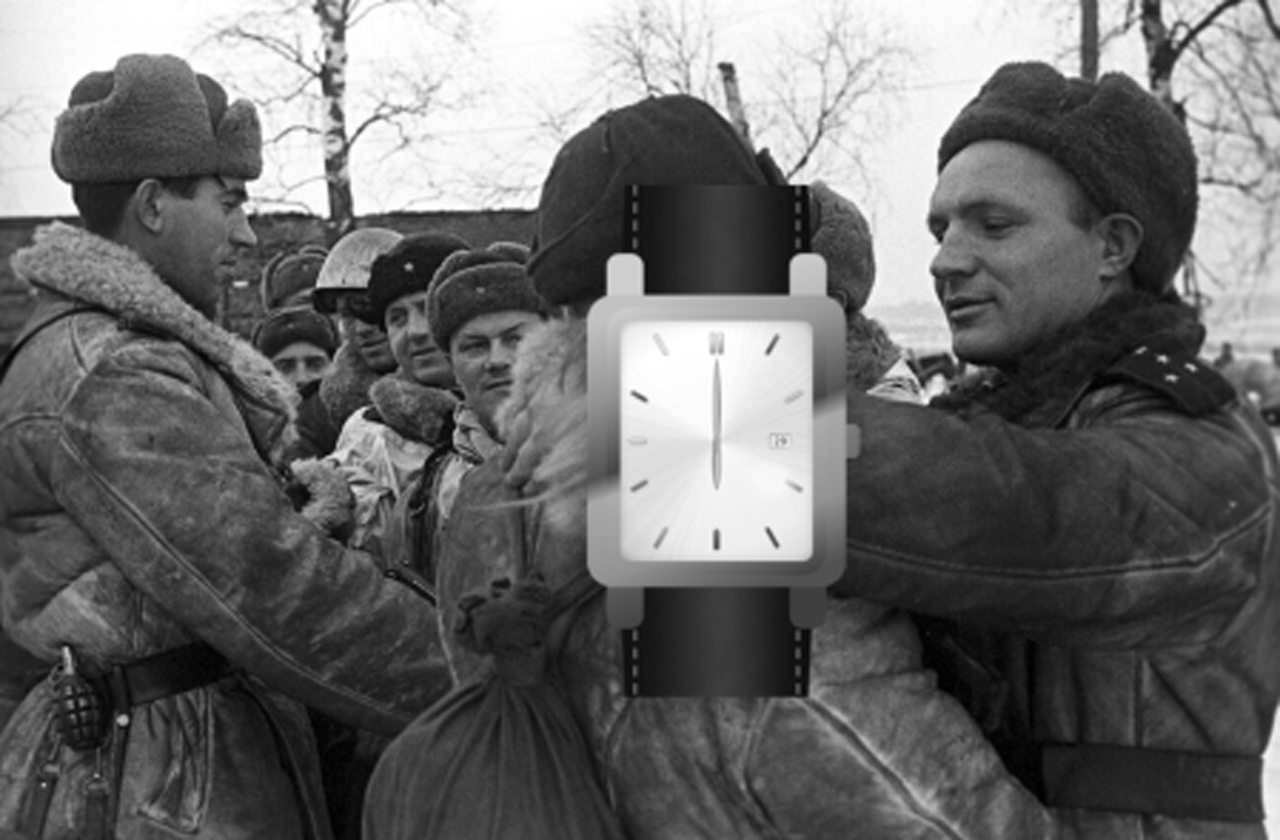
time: **6:00**
